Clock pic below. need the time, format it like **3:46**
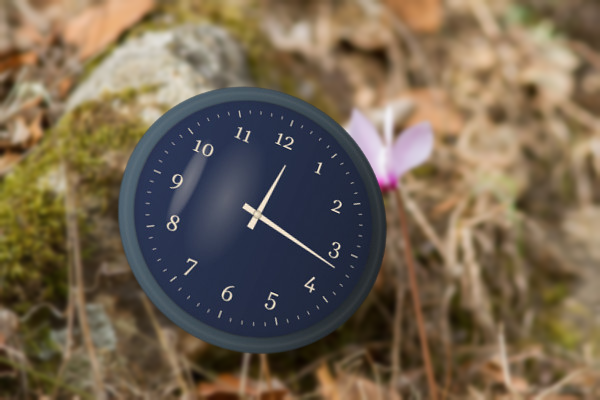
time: **12:17**
